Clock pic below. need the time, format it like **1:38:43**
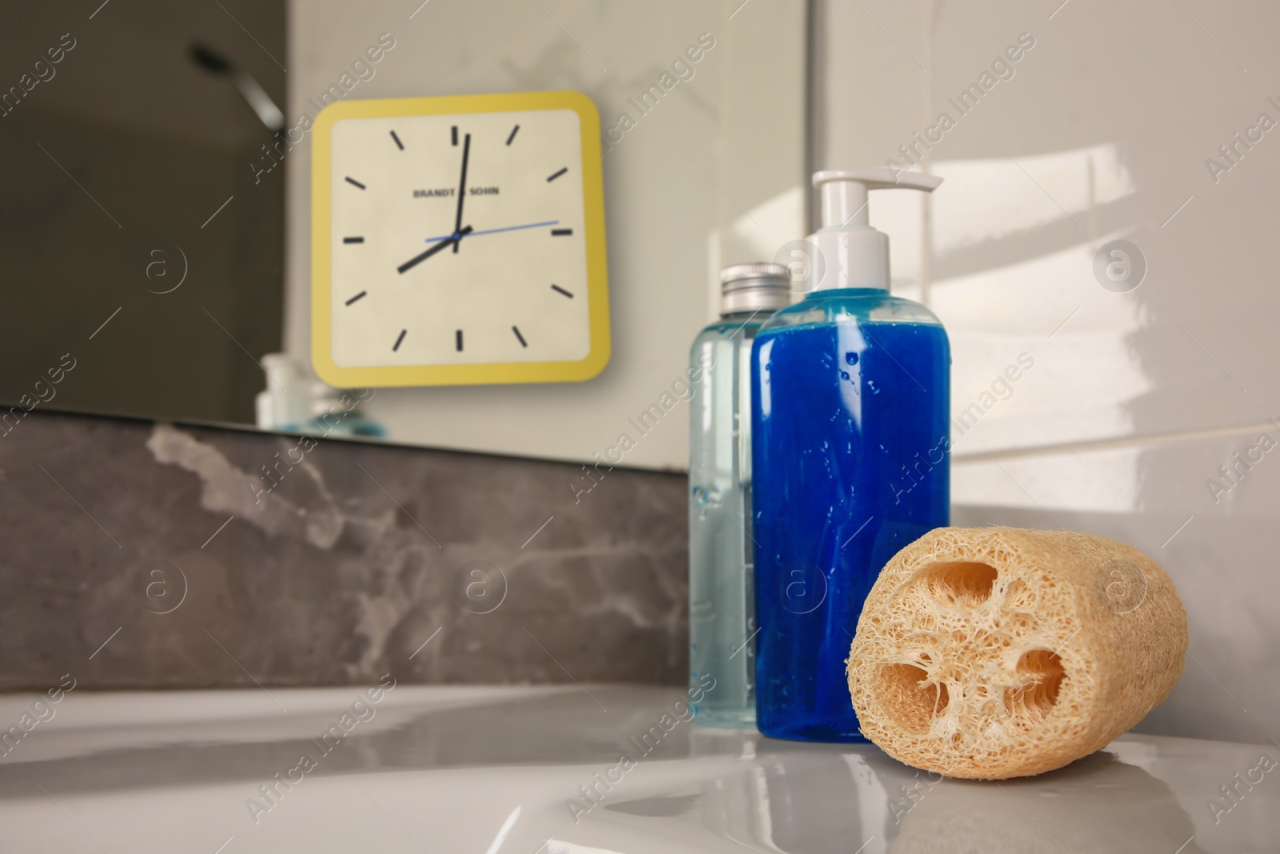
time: **8:01:14**
